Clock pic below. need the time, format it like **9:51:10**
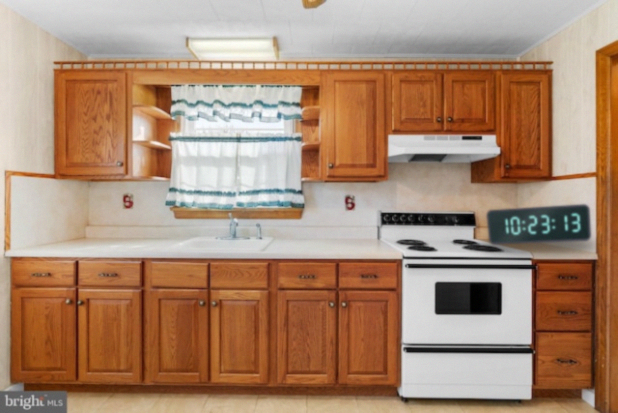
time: **10:23:13**
